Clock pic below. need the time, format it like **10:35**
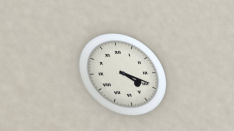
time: **4:19**
